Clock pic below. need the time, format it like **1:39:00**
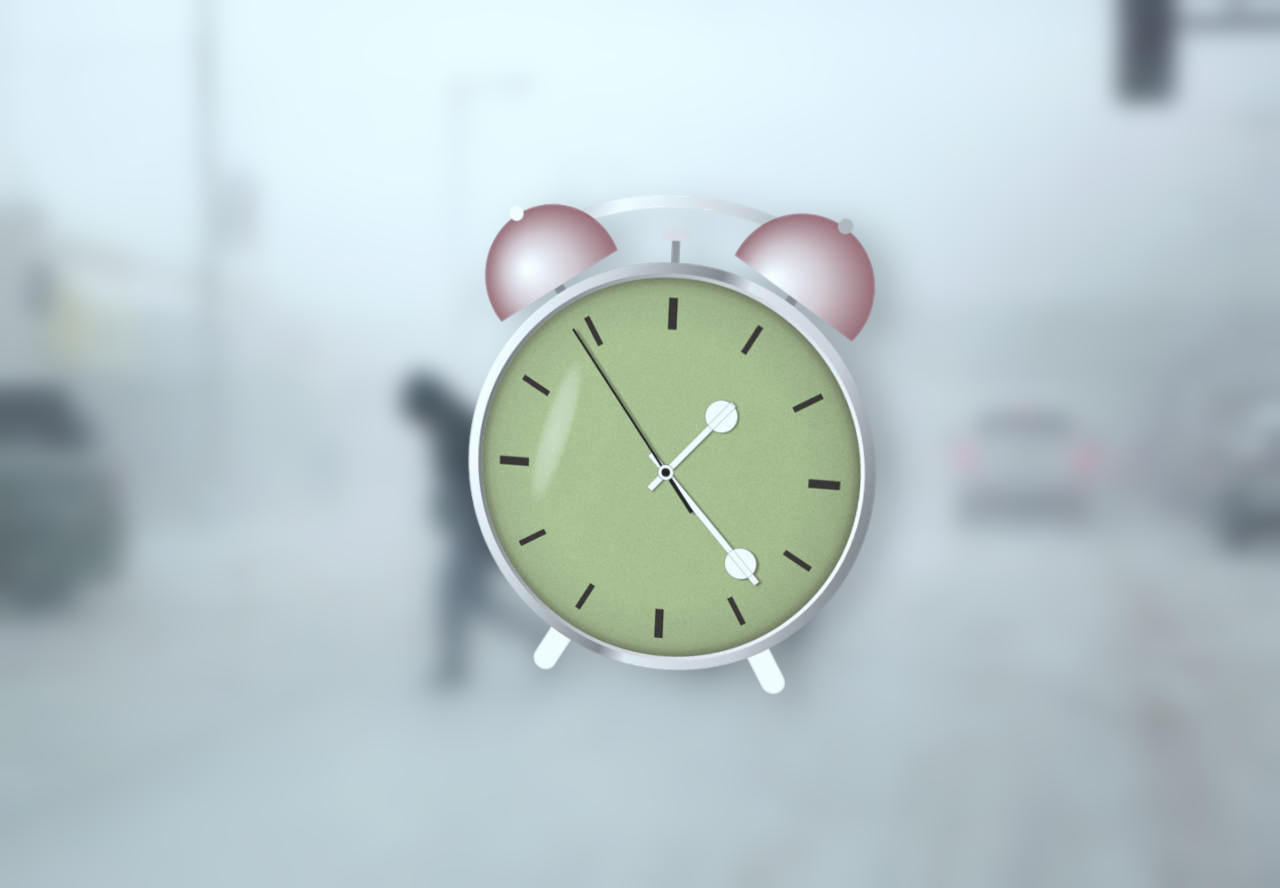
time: **1:22:54**
